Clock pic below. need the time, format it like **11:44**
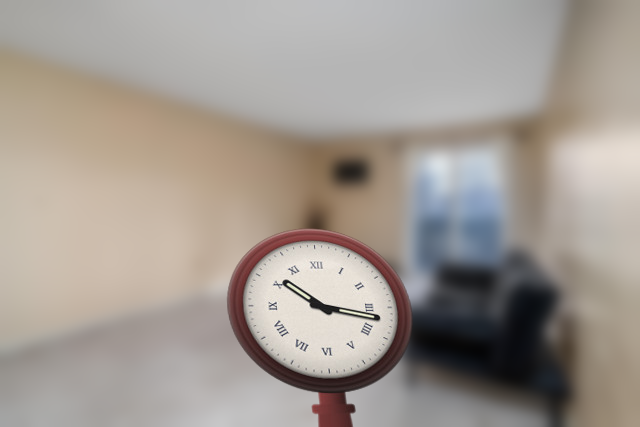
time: **10:17**
